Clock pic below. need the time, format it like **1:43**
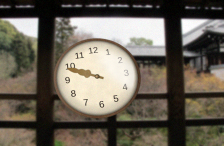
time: **9:49**
